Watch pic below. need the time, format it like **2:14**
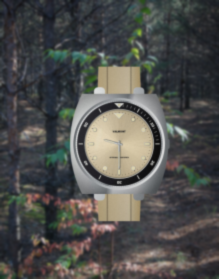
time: **9:30**
